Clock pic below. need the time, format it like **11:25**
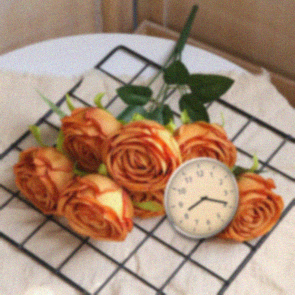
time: **8:19**
